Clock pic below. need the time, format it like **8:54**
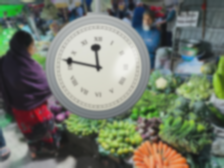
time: **11:47**
